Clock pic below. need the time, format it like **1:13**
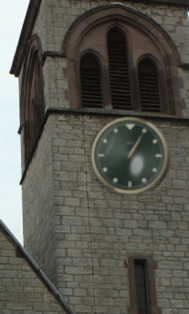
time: **1:05**
